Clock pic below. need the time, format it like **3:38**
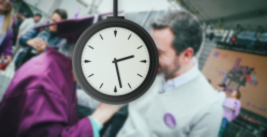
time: **2:28**
